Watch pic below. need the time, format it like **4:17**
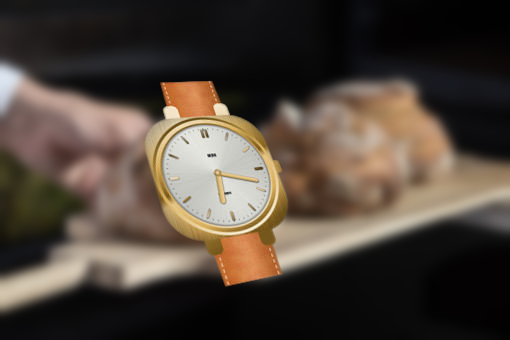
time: **6:18**
